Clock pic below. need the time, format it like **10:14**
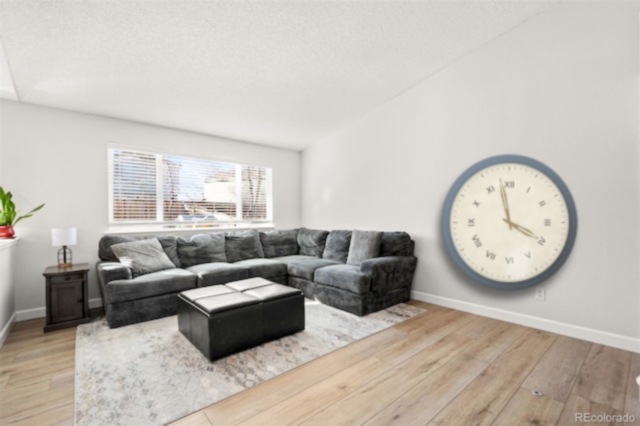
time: **3:58**
